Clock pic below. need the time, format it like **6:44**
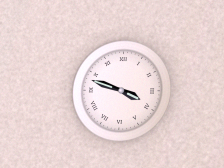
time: **3:48**
